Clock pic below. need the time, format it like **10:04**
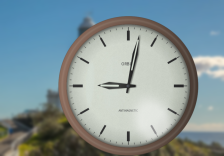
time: **9:02**
